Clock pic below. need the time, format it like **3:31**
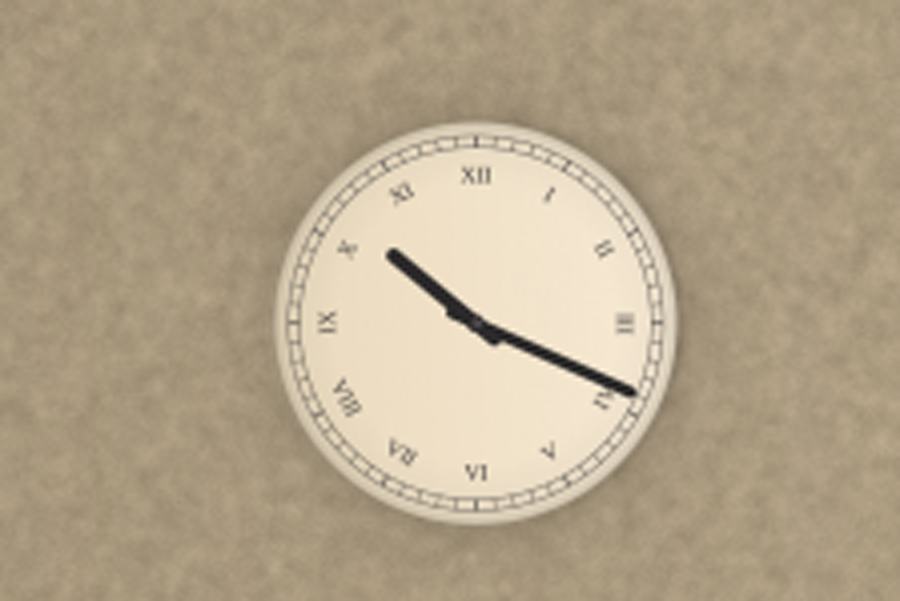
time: **10:19**
